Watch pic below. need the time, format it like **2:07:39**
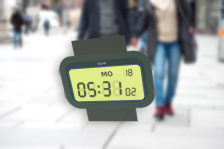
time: **5:31:02**
